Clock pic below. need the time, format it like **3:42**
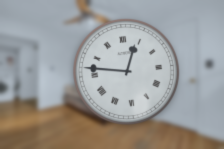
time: **12:47**
